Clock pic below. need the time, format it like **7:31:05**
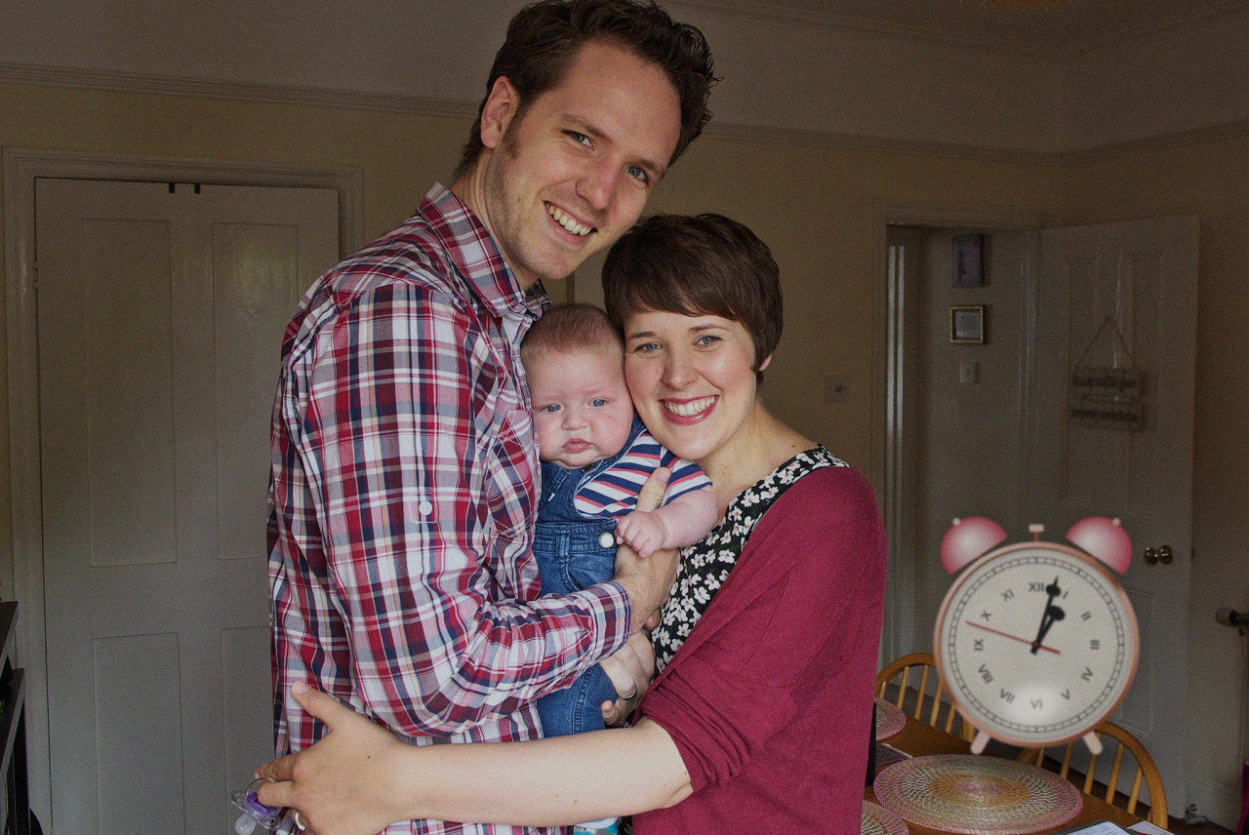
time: **1:02:48**
